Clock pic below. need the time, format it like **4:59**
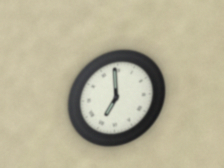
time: **6:59**
